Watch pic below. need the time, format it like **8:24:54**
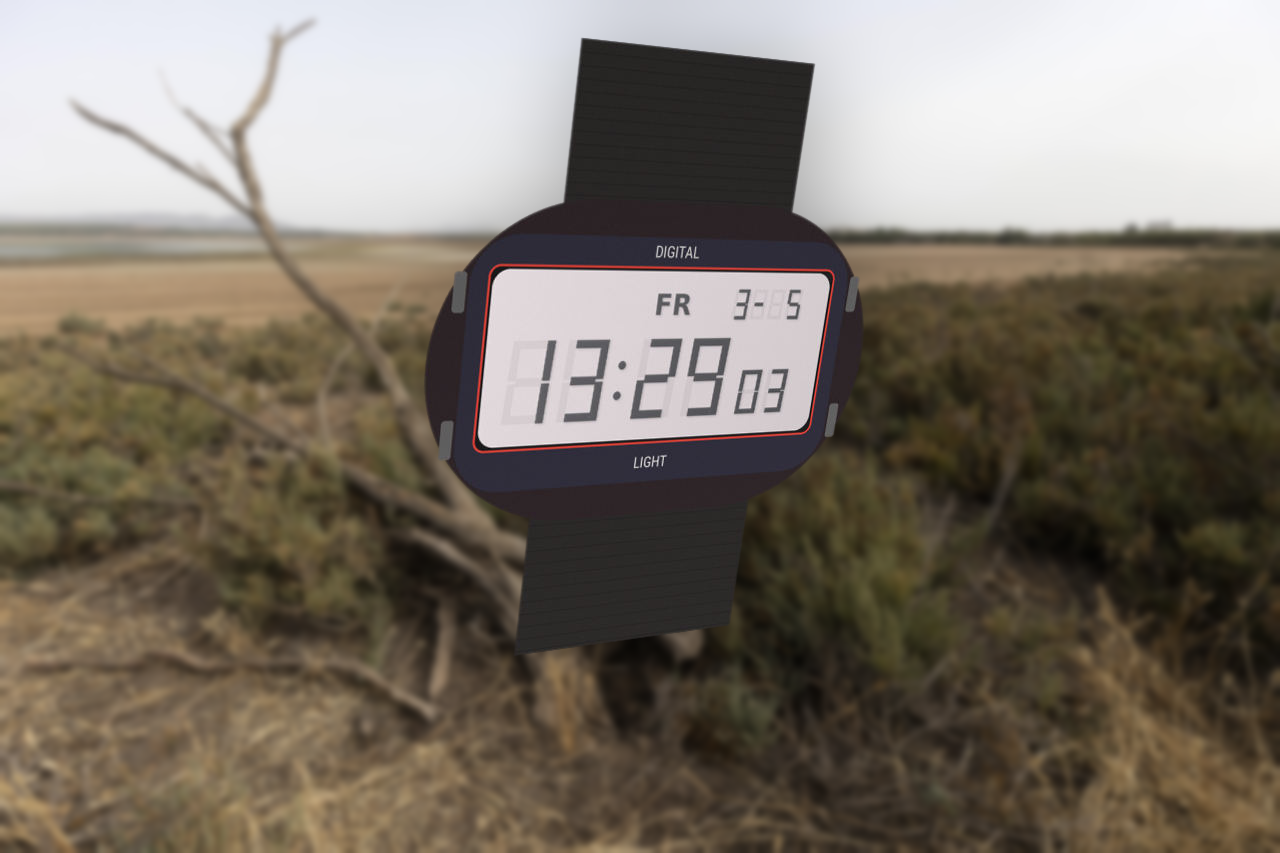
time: **13:29:03**
